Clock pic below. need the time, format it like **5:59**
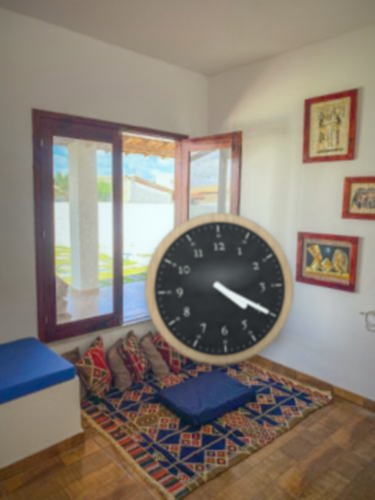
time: **4:20**
